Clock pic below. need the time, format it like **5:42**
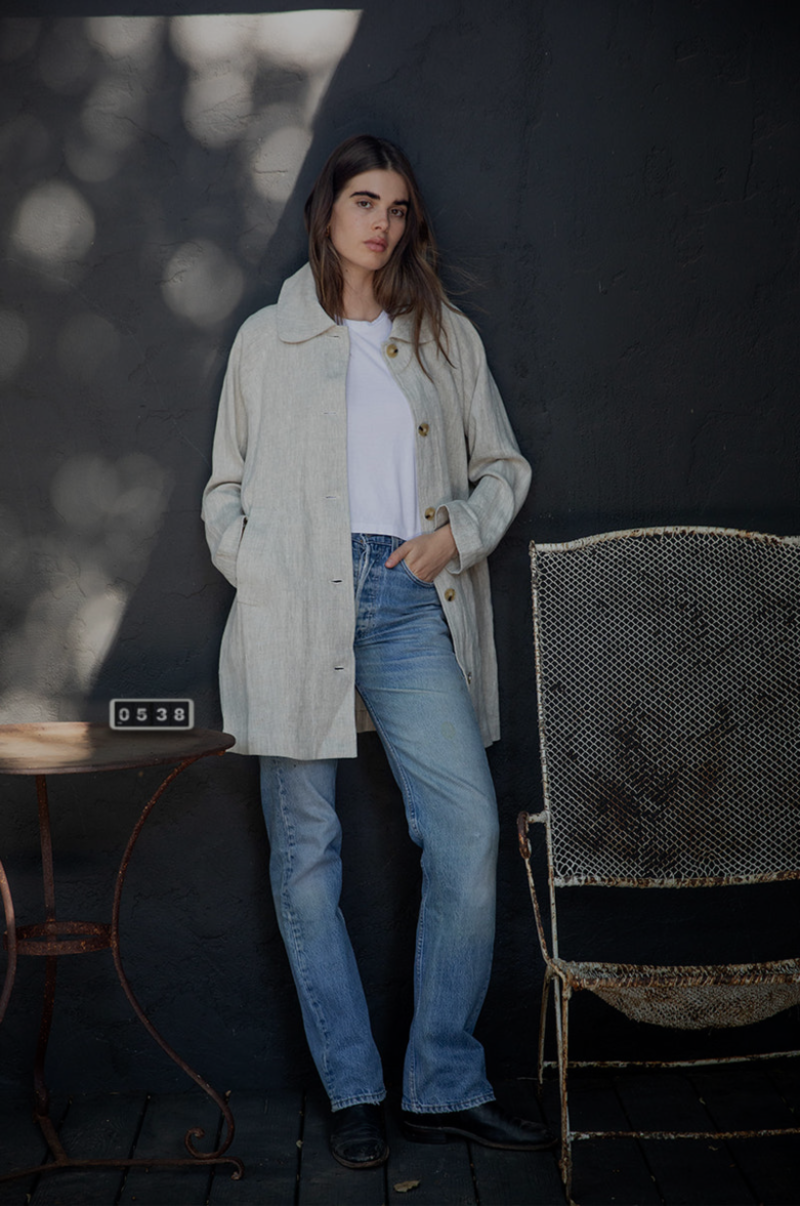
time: **5:38**
